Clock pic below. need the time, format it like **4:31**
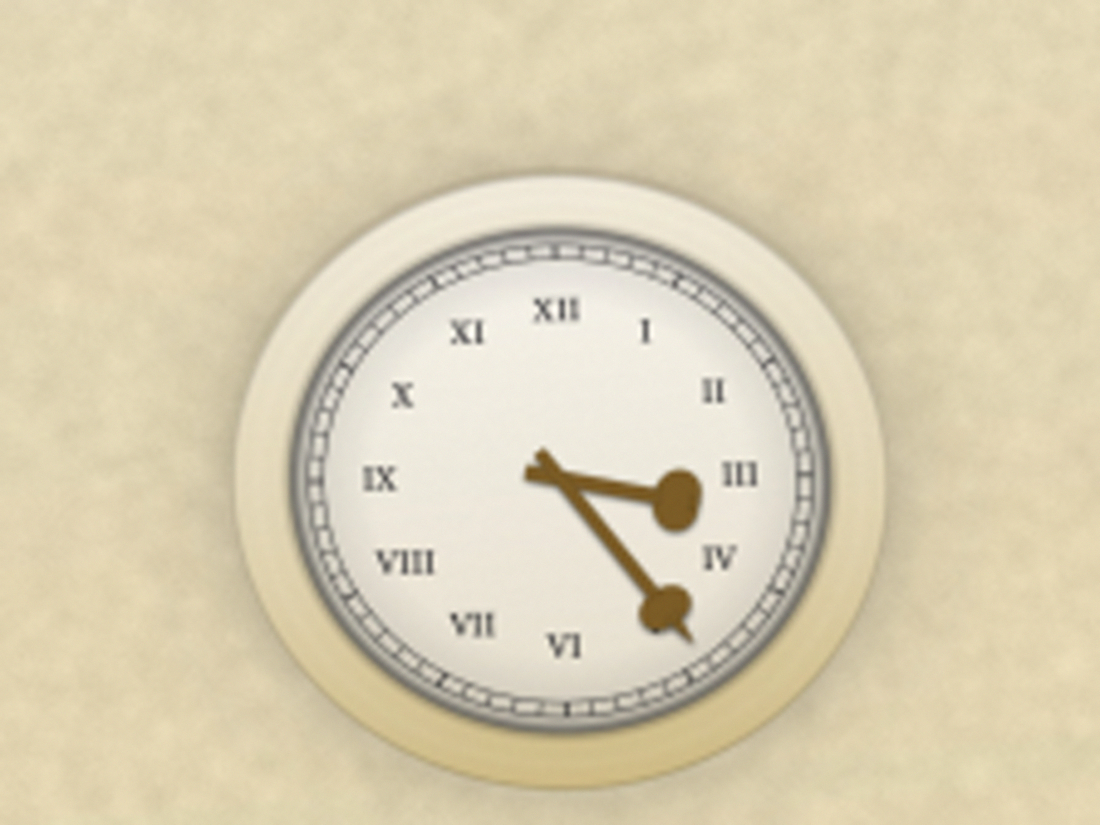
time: **3:24**
